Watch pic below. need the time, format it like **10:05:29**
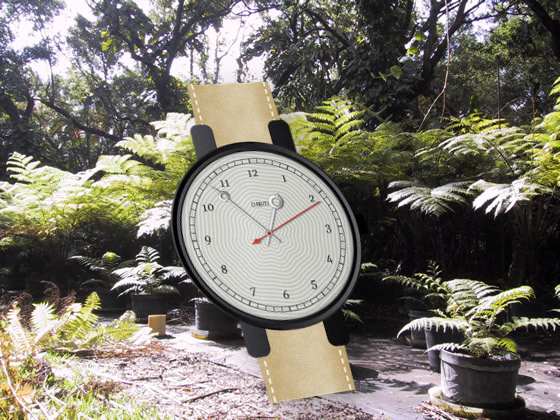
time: **12:53:11**
